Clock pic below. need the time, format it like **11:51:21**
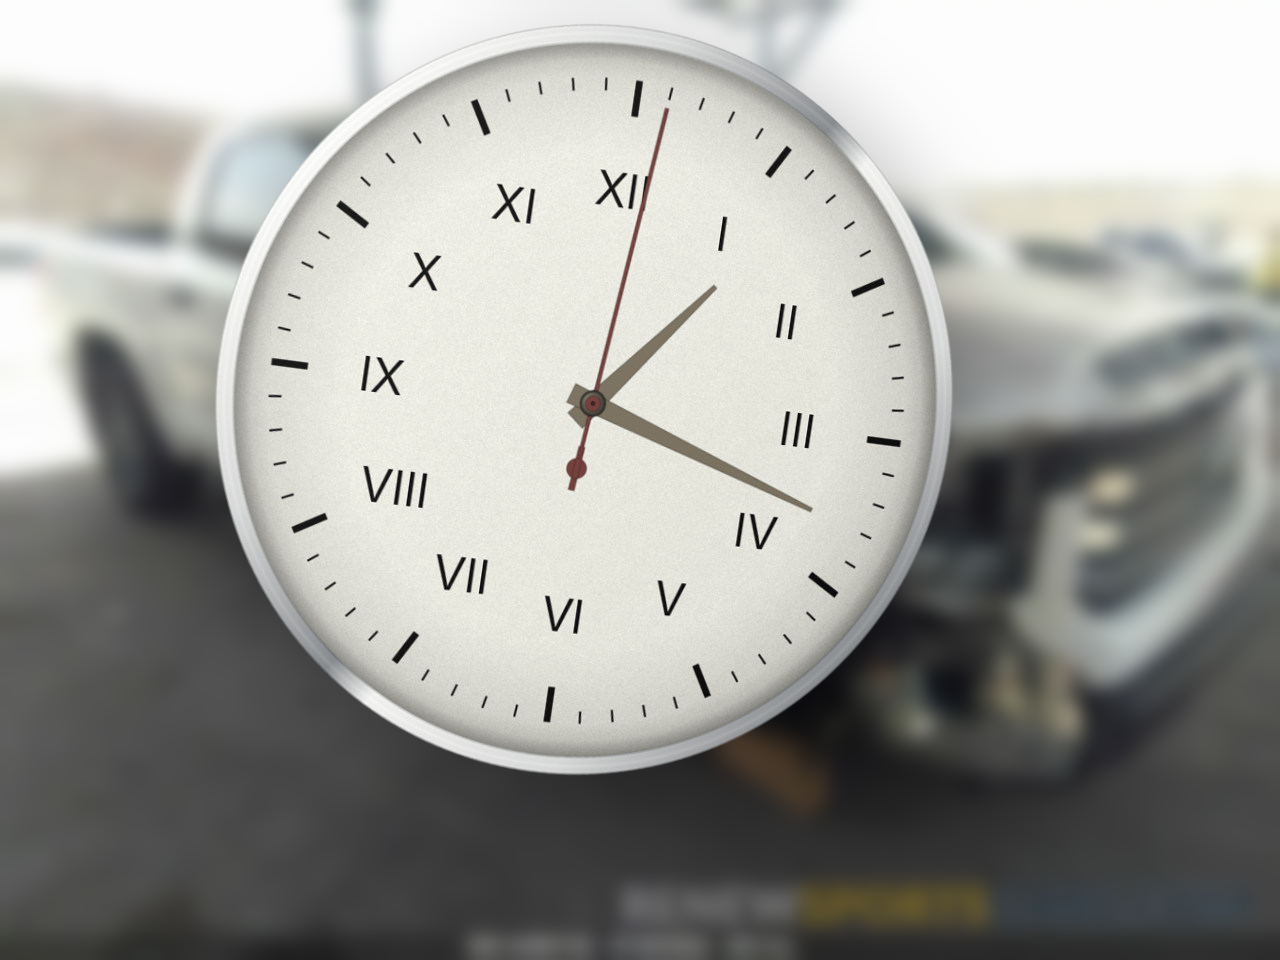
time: **1:18:01**
